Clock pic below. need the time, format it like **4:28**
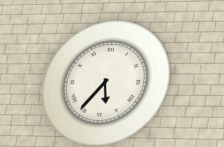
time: **5:36**
